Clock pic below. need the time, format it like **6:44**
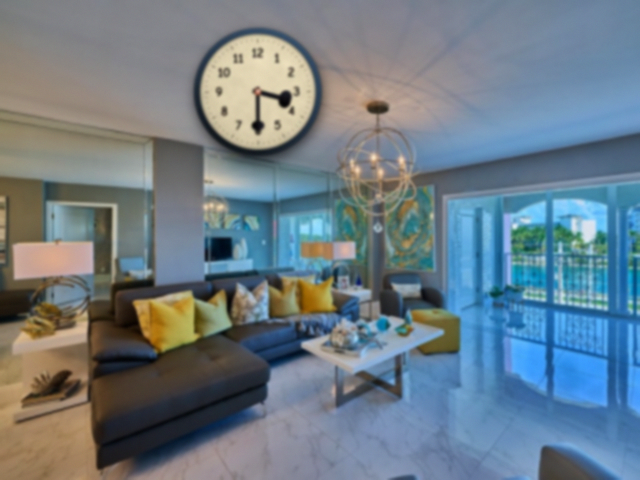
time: **3:30**
